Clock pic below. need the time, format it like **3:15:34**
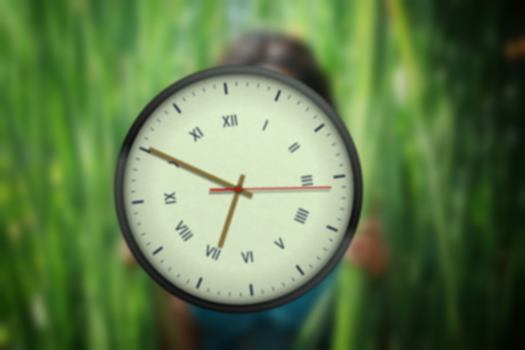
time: **6:50:16**
